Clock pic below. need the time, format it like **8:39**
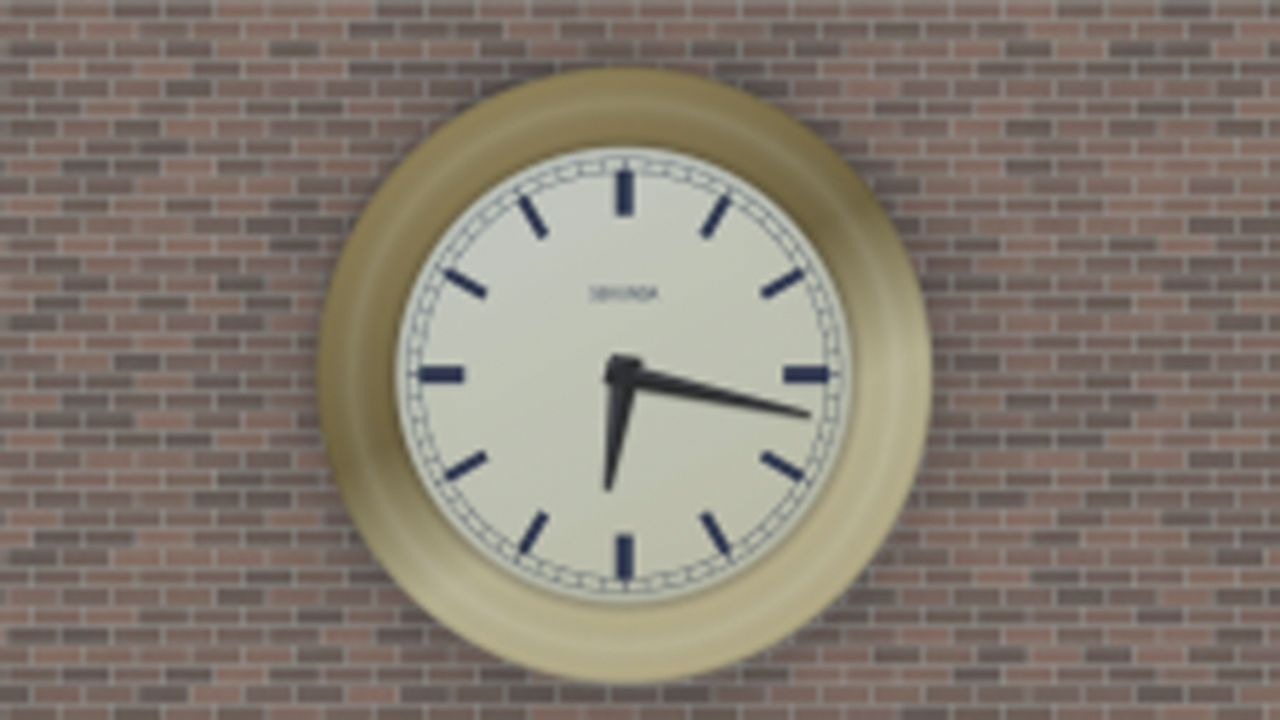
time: **6:17**
